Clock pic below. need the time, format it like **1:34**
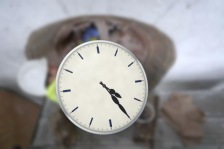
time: **4:25**
